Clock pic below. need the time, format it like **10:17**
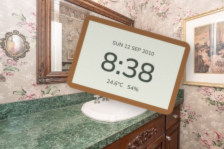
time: **8:38**
